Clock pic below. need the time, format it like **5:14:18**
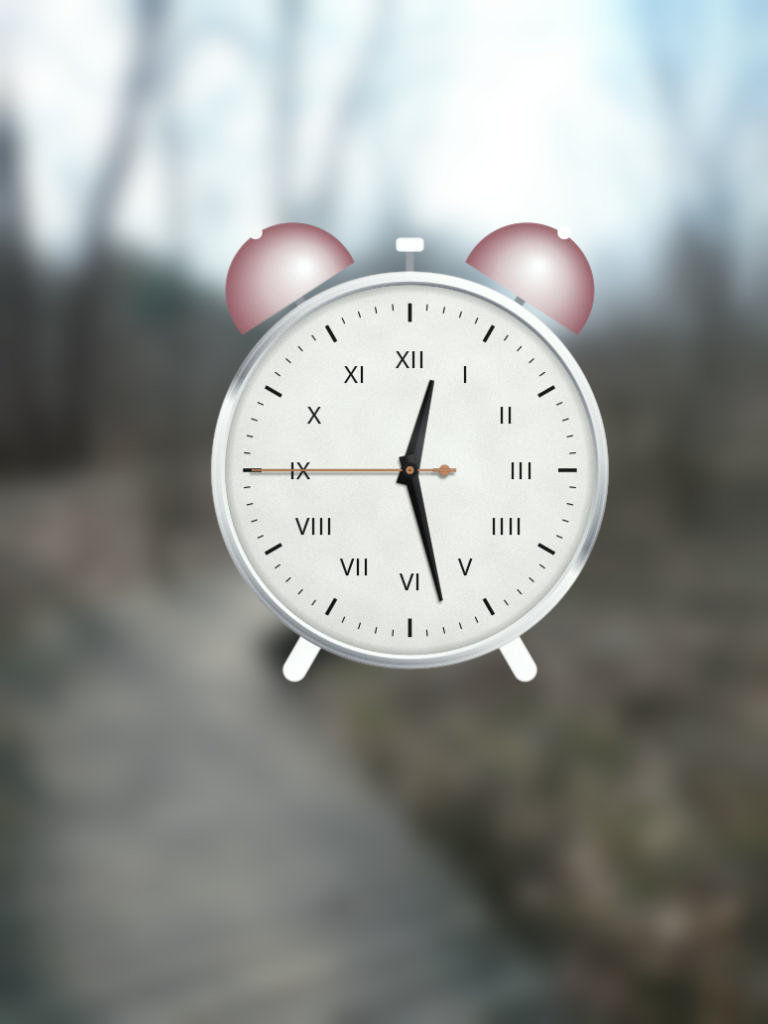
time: **12:27:45**
